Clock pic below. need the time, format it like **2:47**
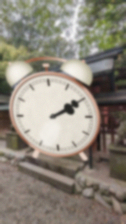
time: **2:10**
